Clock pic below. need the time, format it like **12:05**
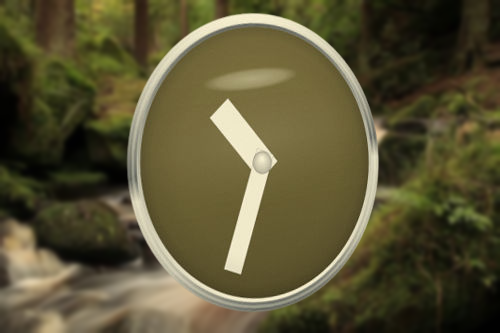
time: **10:33**
